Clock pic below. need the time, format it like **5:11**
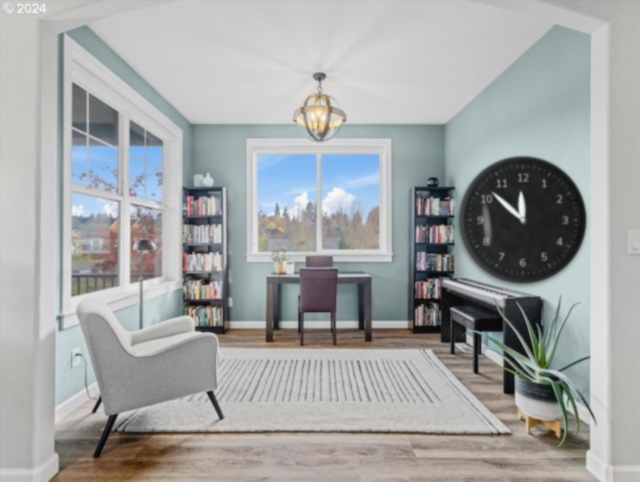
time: **11:52**
